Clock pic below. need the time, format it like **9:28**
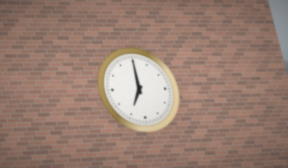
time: **7:00**
